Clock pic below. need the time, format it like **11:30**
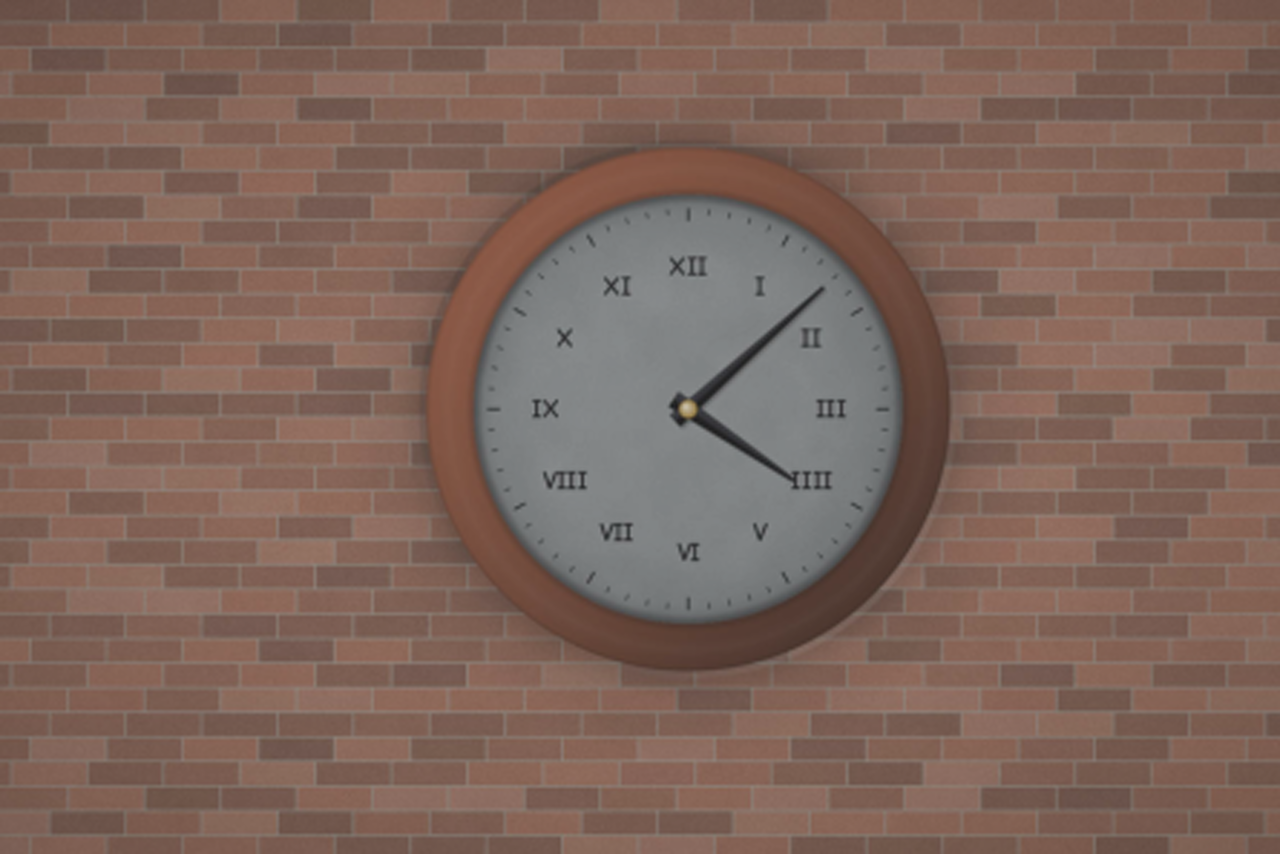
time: **4:08**
